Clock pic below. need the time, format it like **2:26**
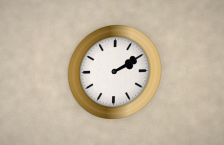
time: **2:10**
